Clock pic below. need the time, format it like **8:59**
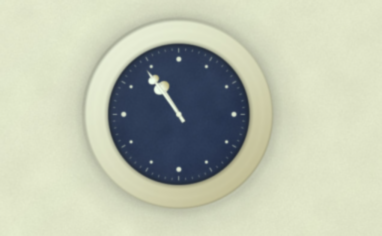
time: **10:54**
